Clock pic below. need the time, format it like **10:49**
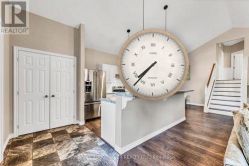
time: **7:37**
